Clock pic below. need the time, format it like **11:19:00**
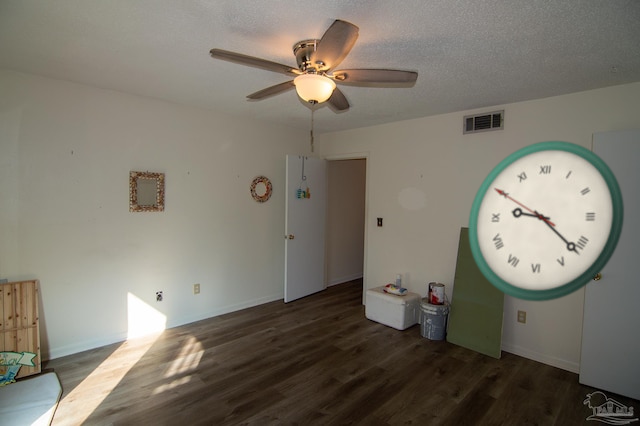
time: **9:21:50**
